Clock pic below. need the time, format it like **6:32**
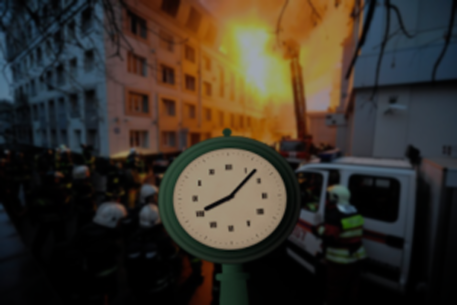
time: **8:07**
